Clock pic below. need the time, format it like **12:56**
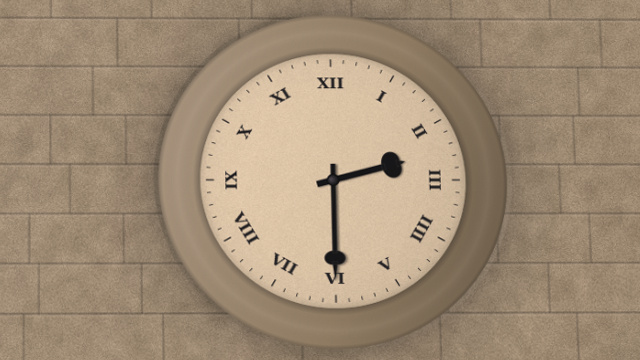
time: **2:30**
